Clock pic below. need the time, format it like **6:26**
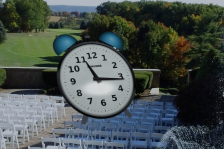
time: **11:16**
